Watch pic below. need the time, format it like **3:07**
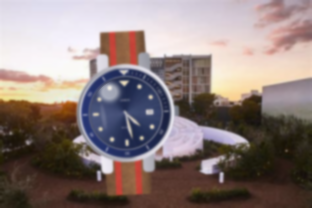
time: **4:28**
